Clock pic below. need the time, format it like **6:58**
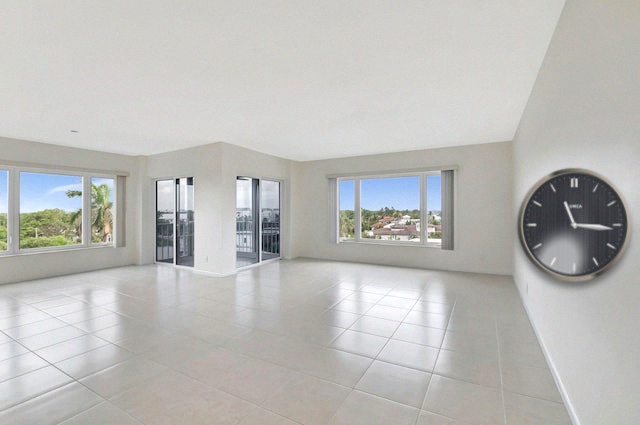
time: **11:16**
